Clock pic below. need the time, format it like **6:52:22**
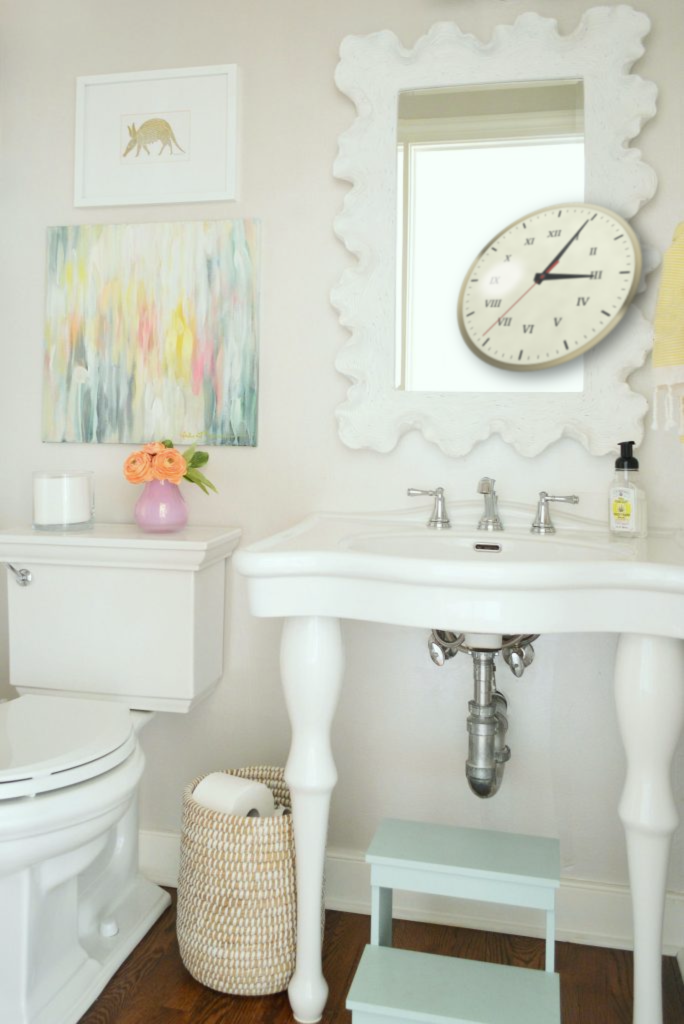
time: **3:04:36**
